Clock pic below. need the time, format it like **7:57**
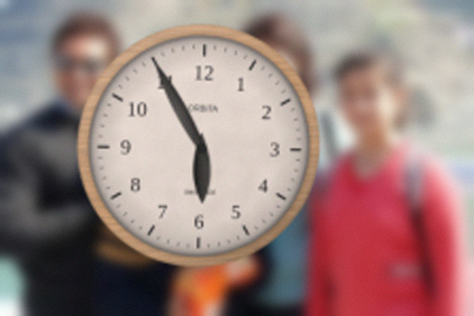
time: **5:55**
